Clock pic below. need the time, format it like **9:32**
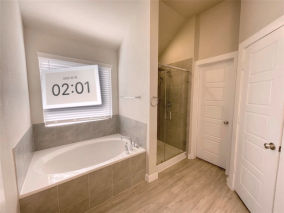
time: **2:01**
